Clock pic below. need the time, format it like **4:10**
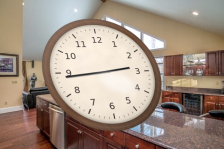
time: **2:44**
